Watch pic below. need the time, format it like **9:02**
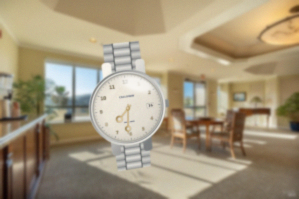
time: **7:31**
